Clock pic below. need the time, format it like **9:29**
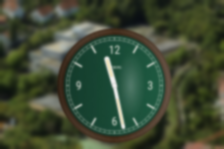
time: **11:28**
